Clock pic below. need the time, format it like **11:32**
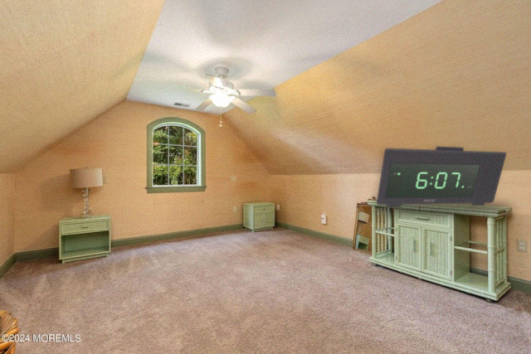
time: **6:07**
